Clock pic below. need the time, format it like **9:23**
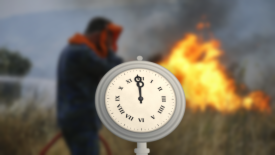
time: **11:59**
